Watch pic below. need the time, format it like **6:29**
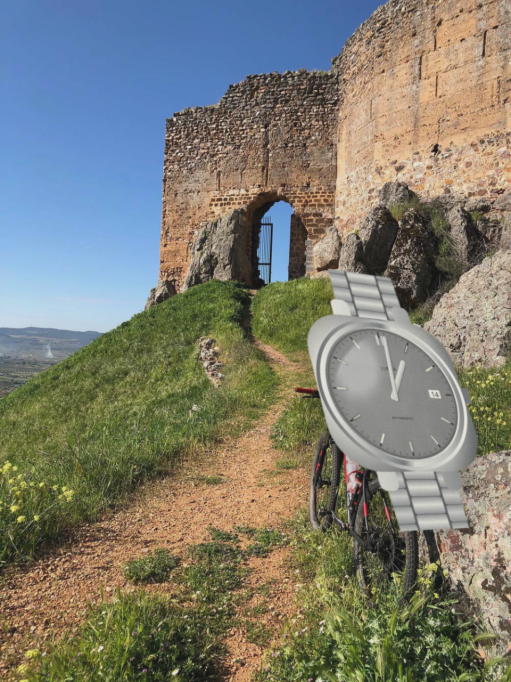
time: **1:01**
